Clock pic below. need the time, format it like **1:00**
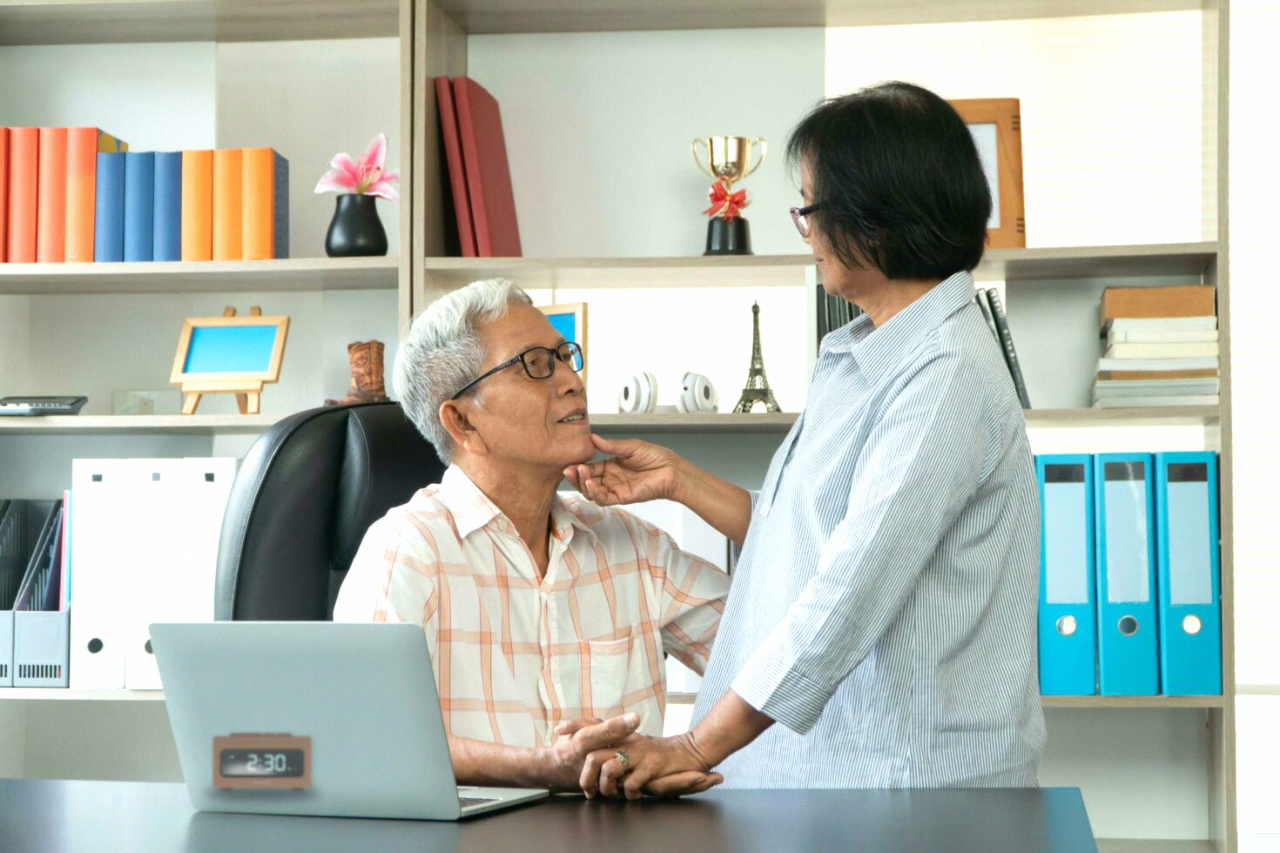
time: **2:30**
